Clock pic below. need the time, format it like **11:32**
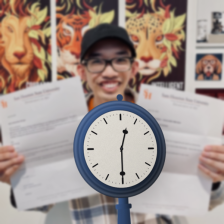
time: **12:30**
